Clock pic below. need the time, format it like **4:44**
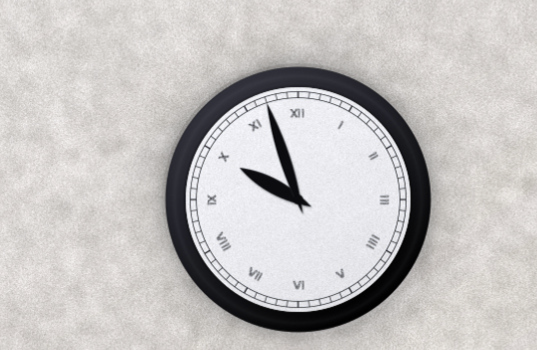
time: **9:57**
